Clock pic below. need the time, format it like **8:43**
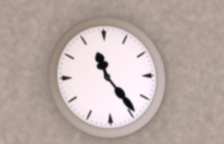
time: **11:24**
